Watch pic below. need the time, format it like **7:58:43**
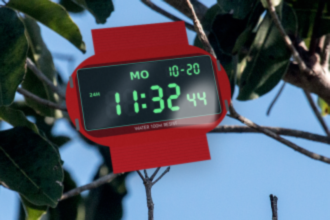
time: **11:32:44**
